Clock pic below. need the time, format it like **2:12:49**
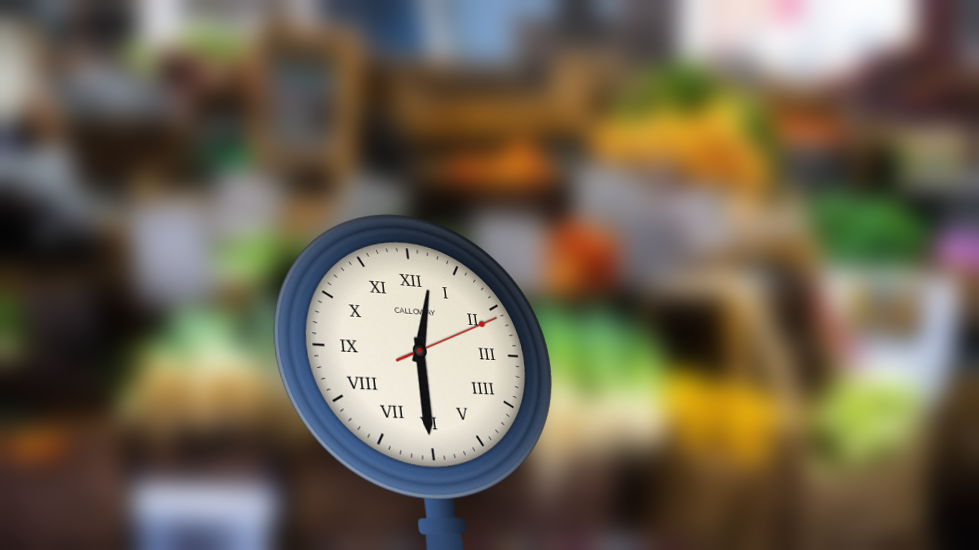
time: **12:30:11**
